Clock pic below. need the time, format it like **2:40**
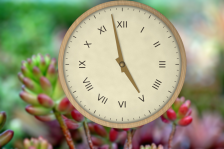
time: **4:58**
